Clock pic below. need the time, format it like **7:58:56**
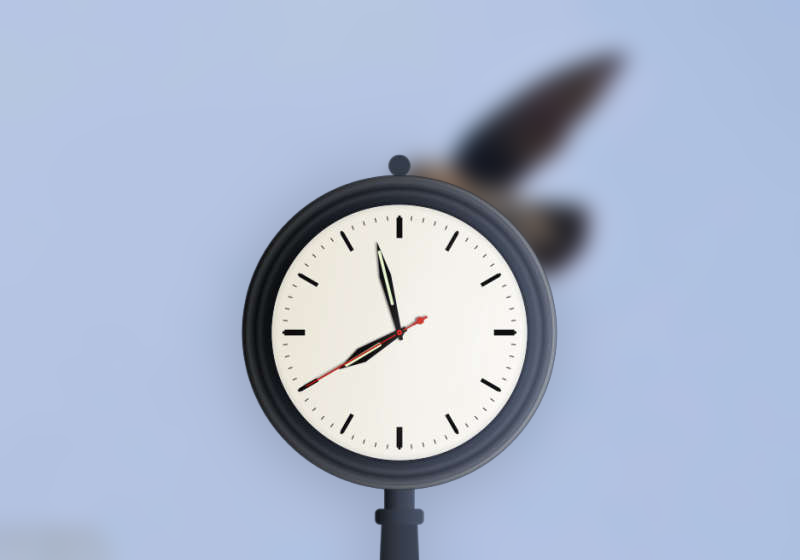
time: **7:57:40**
